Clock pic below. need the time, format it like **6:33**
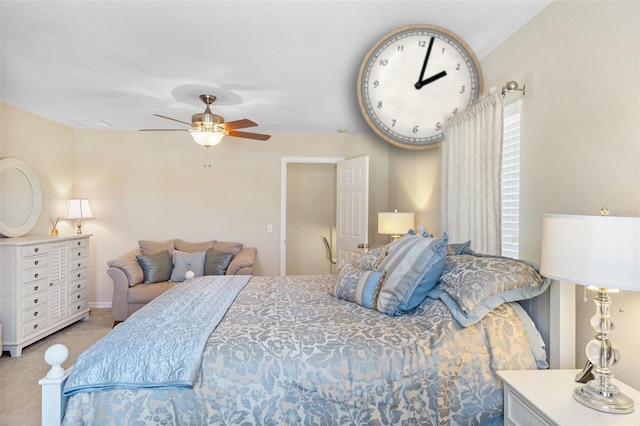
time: **2:02**
